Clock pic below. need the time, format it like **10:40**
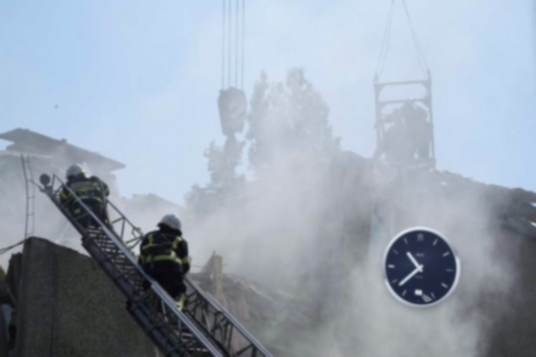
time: **10:38**
